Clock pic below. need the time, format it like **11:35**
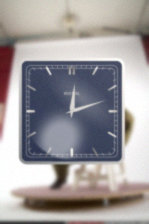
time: **12:12**
